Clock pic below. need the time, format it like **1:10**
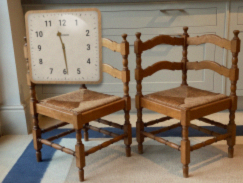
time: **11:29**
